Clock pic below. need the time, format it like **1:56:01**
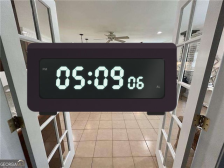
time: **5:09:06**
